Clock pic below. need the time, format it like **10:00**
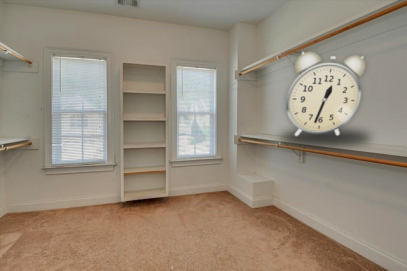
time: **12:32**
